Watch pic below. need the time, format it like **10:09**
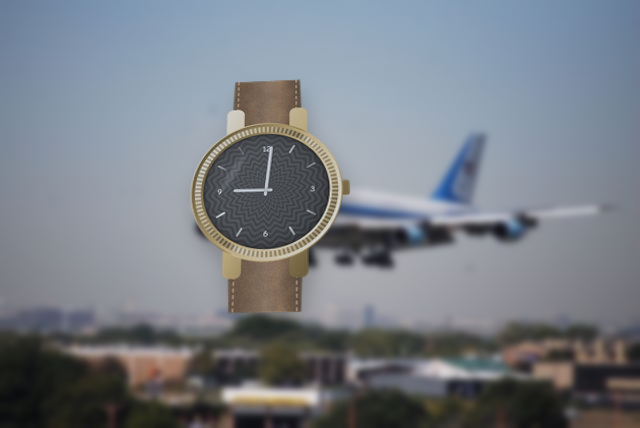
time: **9:01**
